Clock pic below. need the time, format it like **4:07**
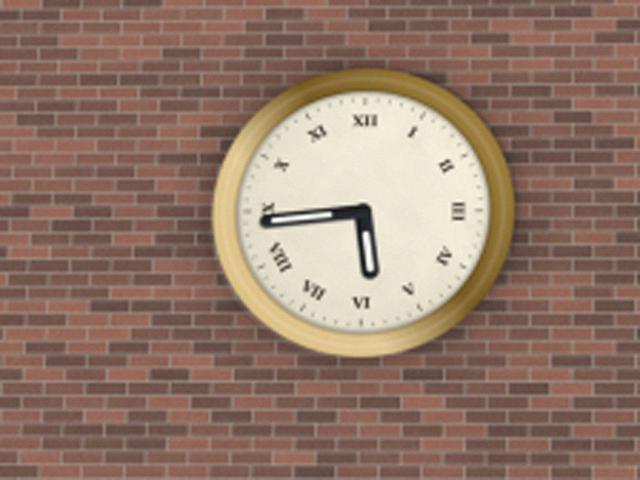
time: **5:44**
